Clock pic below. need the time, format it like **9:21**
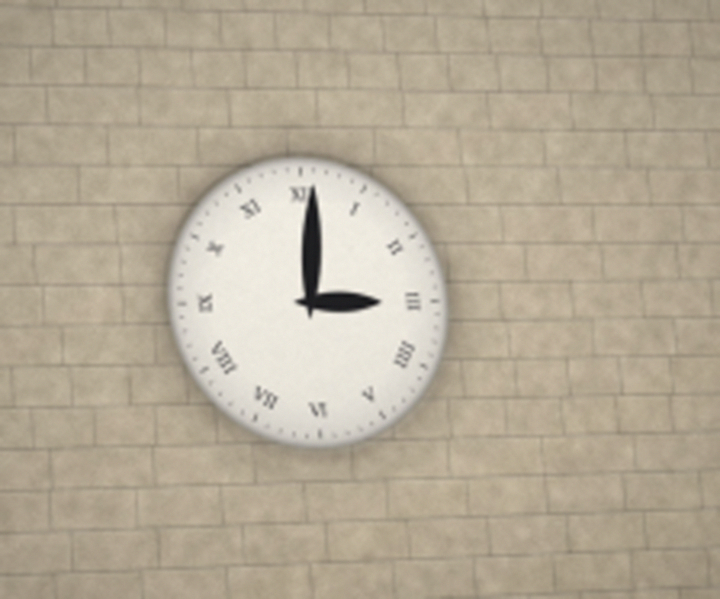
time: **3:01**
